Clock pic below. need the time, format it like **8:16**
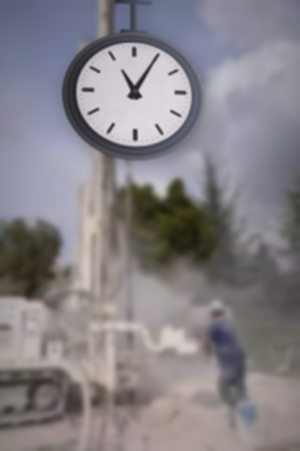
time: **11:05**
